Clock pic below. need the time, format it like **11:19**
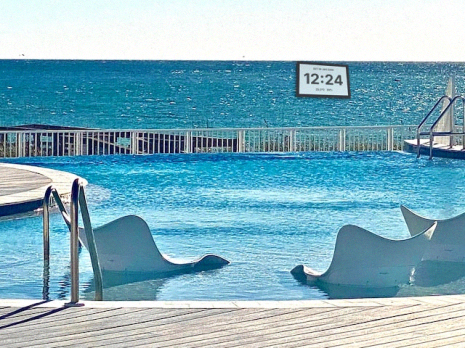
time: **12:24**
